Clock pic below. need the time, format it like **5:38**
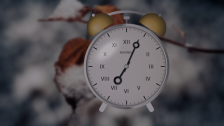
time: **7:04**
